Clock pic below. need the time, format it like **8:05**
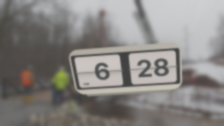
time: **6:28**
